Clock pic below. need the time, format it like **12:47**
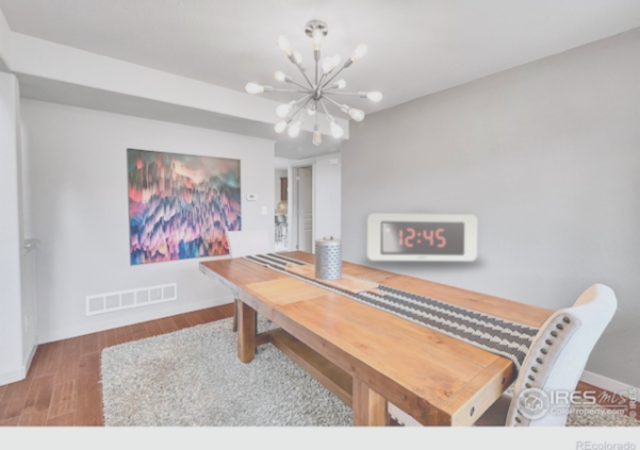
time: **12:45**
